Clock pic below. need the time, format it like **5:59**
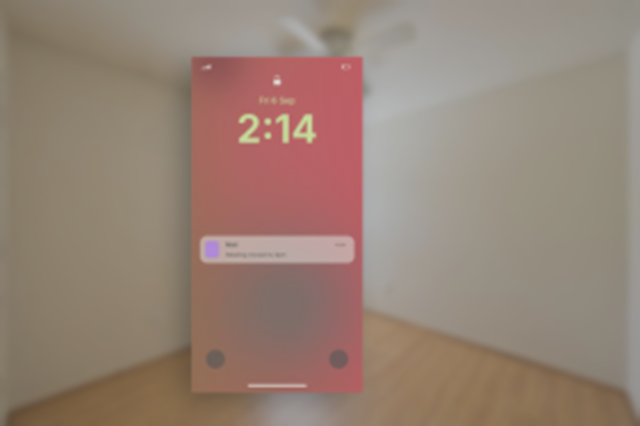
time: **2:14**
